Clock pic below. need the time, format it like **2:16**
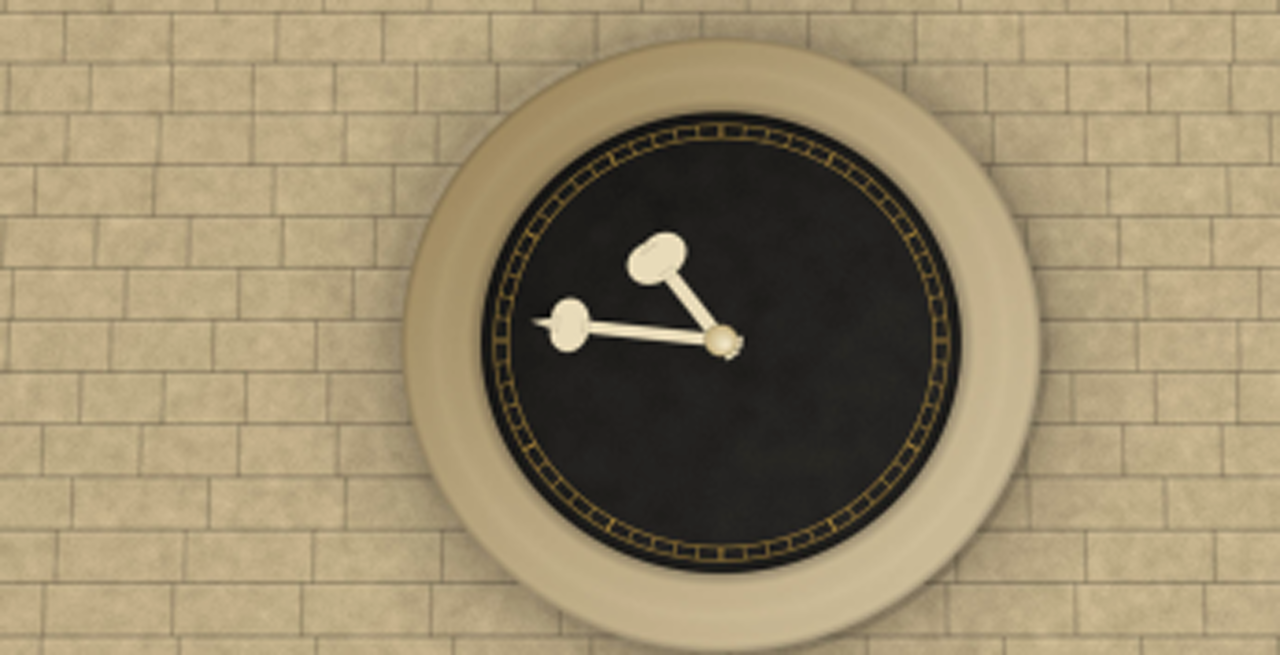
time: **10:46**
